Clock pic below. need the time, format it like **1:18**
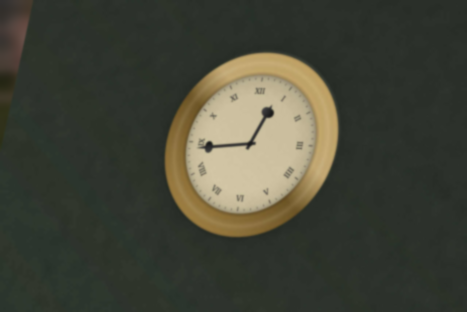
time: **12:44**
